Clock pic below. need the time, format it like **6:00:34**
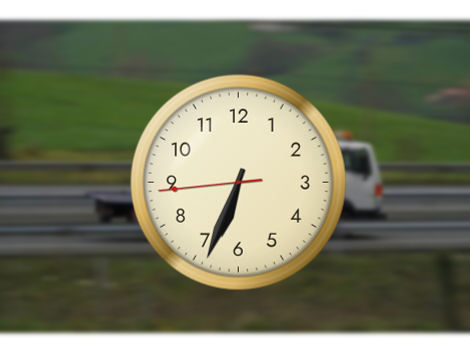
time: **6:33:44**
